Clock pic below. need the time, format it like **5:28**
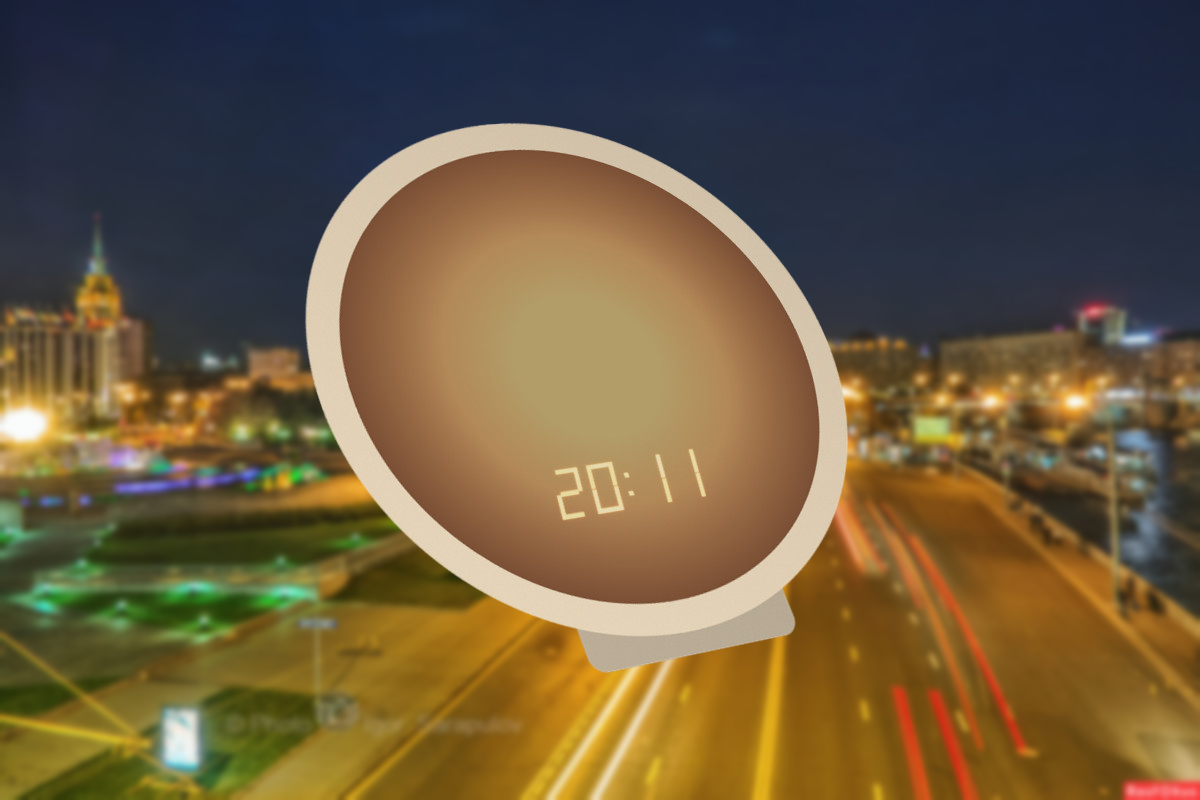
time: **20:11**
